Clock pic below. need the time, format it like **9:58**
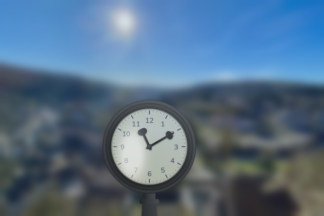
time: **11:10**
